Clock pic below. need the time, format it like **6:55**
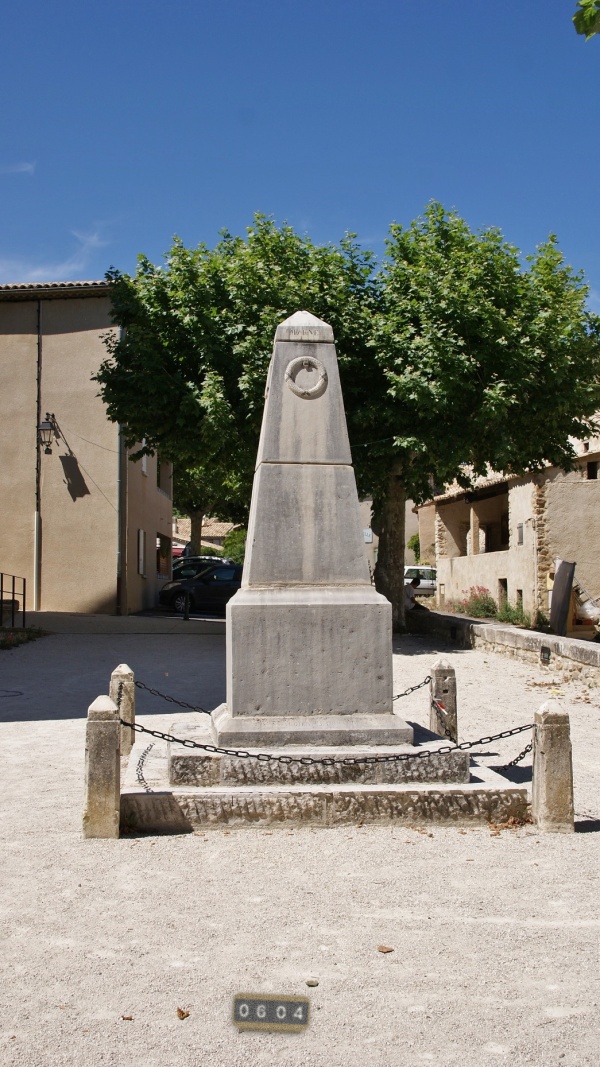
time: **6:04**
